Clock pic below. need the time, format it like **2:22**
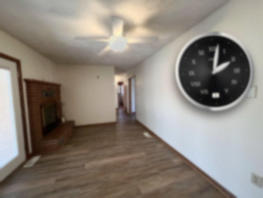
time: **2:02**
